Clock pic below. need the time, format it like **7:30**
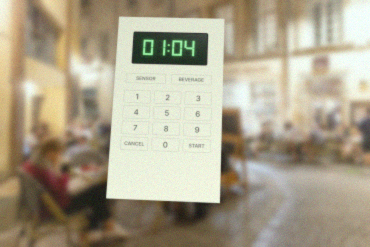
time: **1:04**
